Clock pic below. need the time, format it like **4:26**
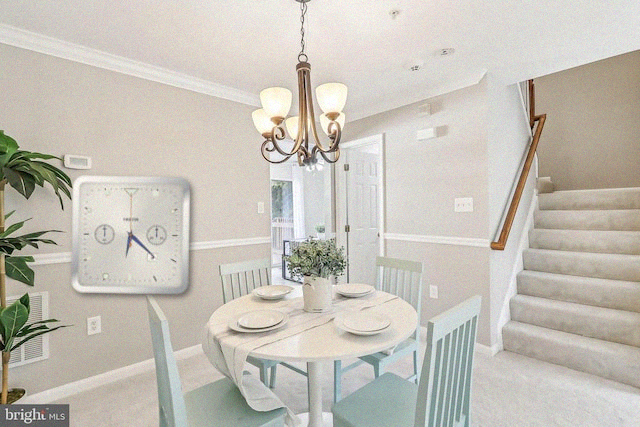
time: **6:22**
